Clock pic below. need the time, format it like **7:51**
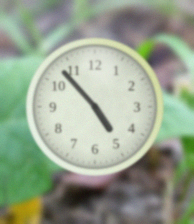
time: **4:53**
